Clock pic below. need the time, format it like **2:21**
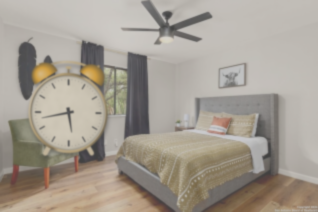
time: **5:43**
